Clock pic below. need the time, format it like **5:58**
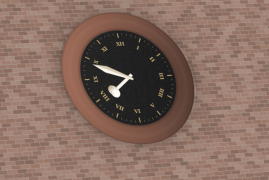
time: **7:49**
